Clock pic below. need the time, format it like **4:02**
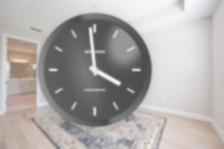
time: **3:59**
